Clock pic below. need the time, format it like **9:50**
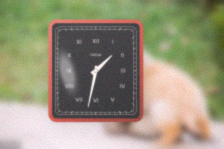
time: **1:32**
